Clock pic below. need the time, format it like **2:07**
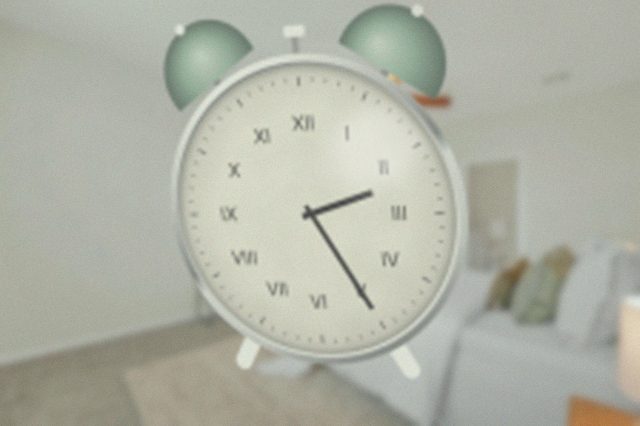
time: **2:25**
